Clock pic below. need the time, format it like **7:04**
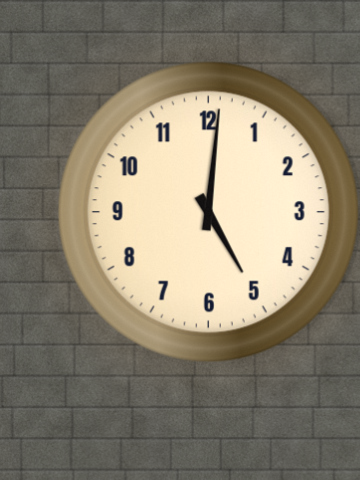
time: **5:01**
